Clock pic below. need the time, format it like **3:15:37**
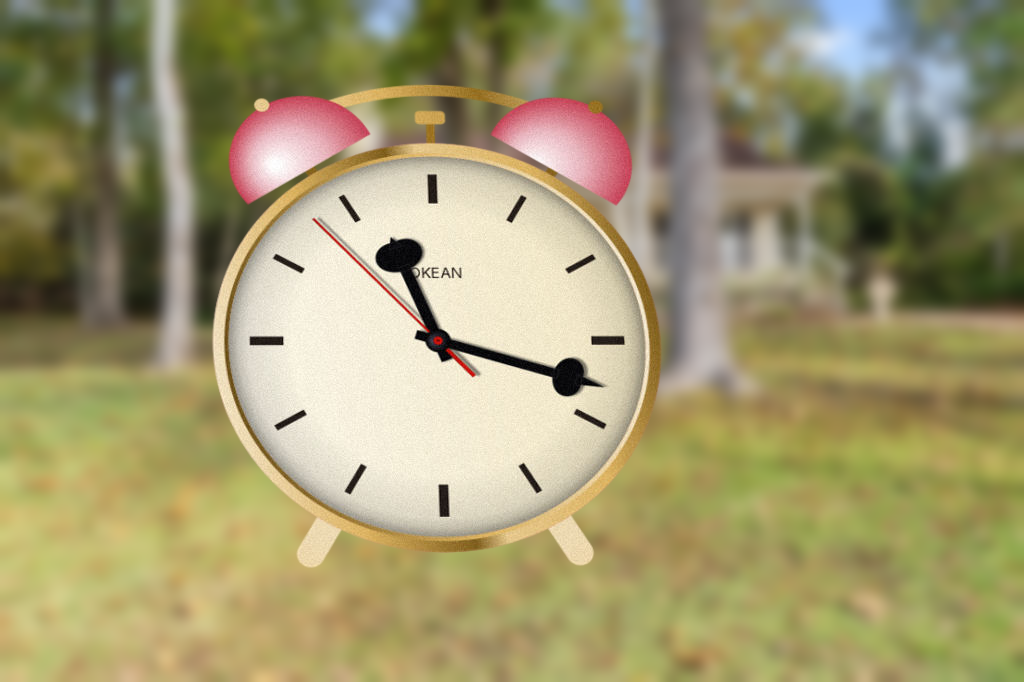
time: **11:17:53**
